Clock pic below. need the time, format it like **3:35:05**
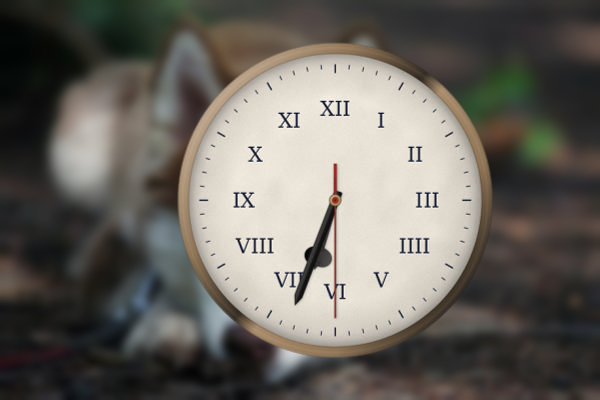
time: **6:33:30**
